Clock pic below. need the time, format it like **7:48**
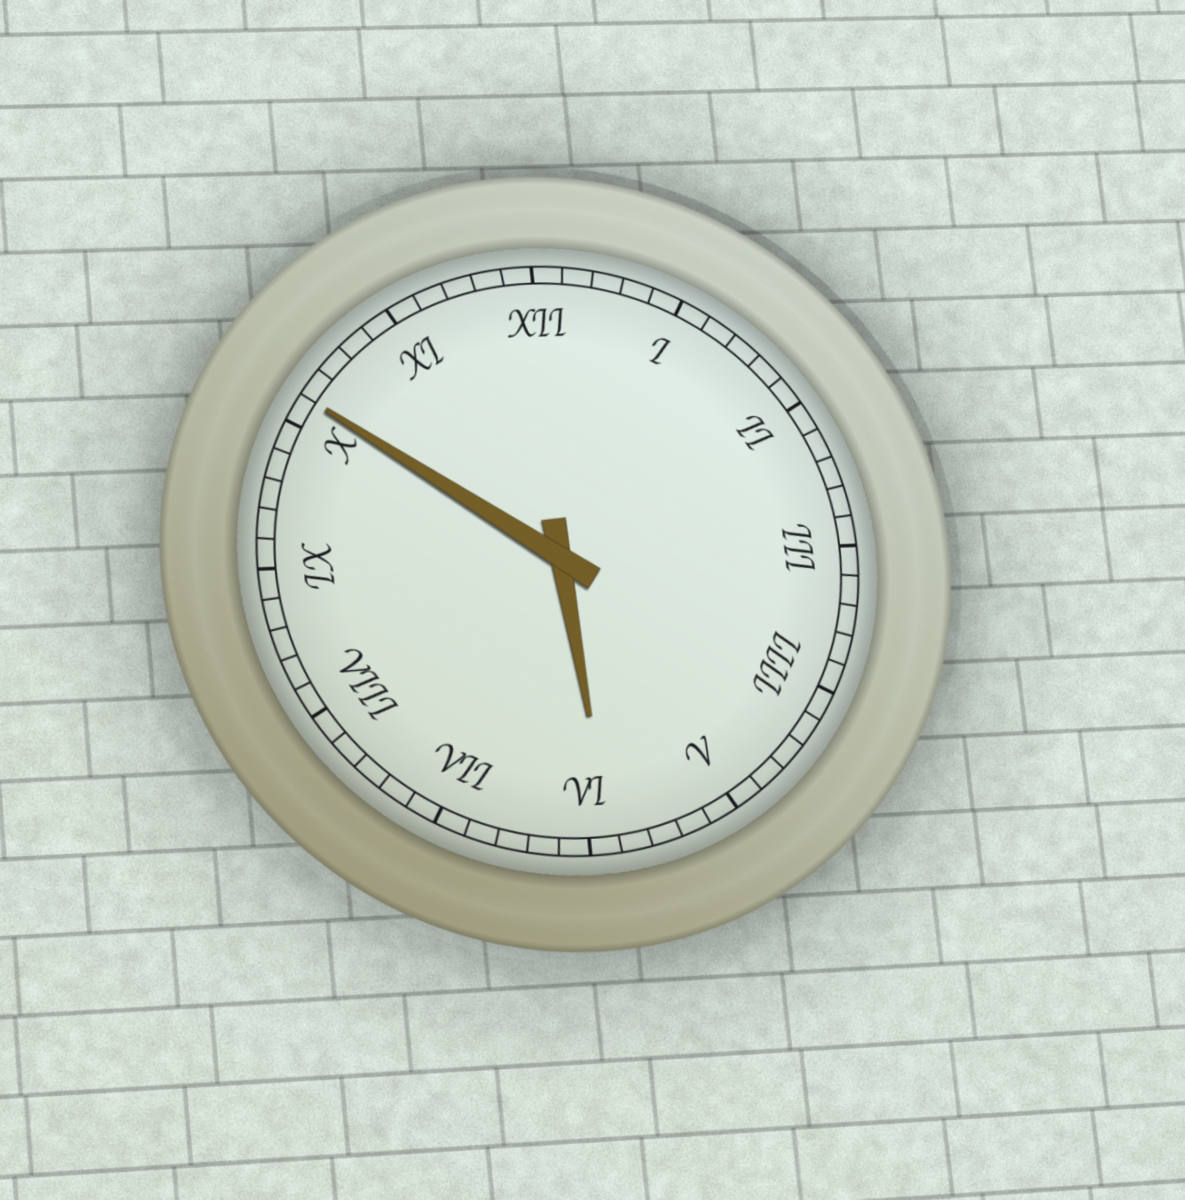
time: **5:51**
